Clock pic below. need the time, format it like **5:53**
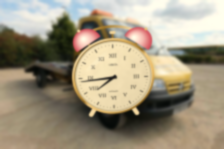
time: **7:44**
